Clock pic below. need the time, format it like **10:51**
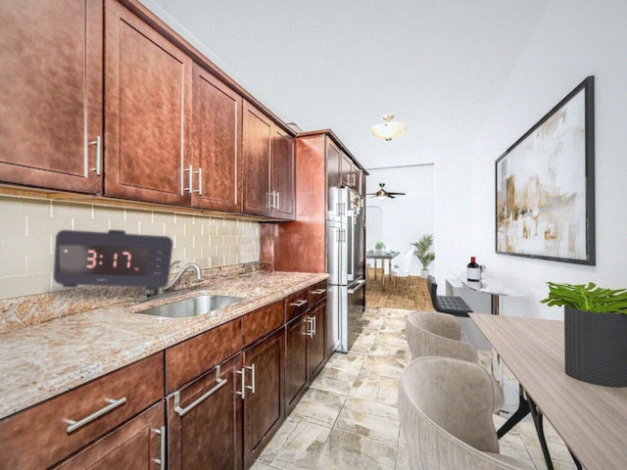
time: **3:17**
